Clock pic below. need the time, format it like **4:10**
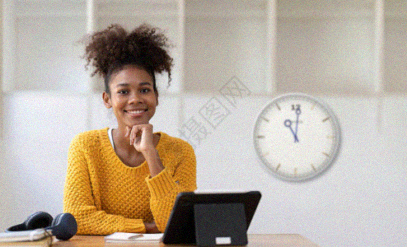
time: **11:01**
